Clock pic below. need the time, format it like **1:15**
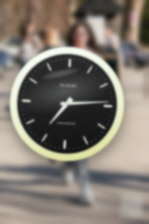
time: **7:14**
